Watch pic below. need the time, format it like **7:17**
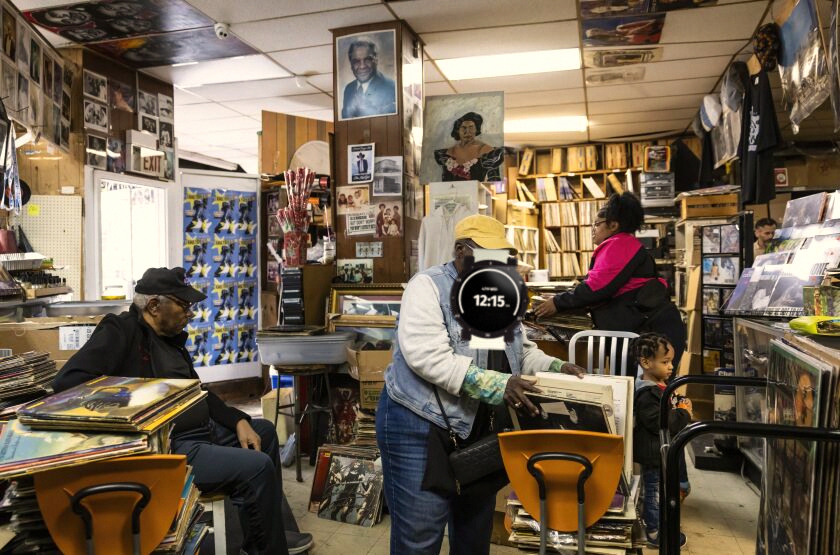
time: **12:15**
